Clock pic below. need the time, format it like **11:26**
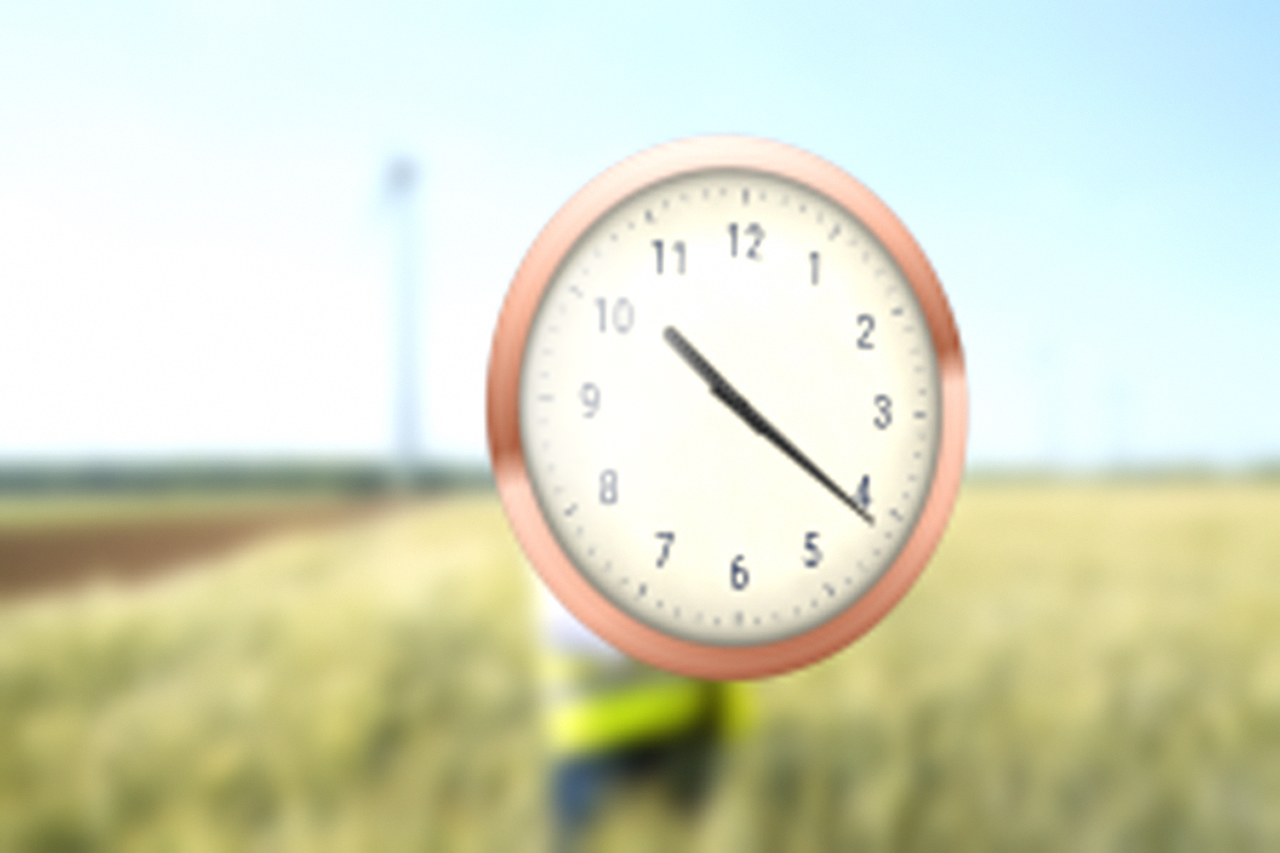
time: **10:21**
